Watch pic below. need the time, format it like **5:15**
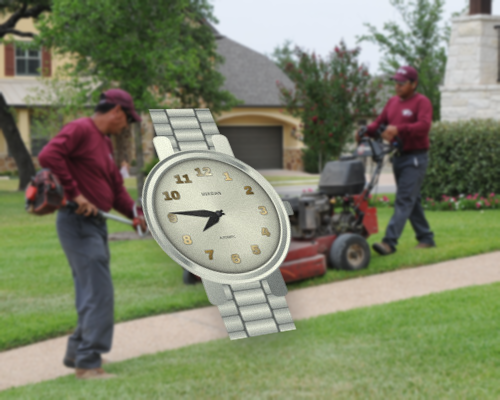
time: **7:46**
